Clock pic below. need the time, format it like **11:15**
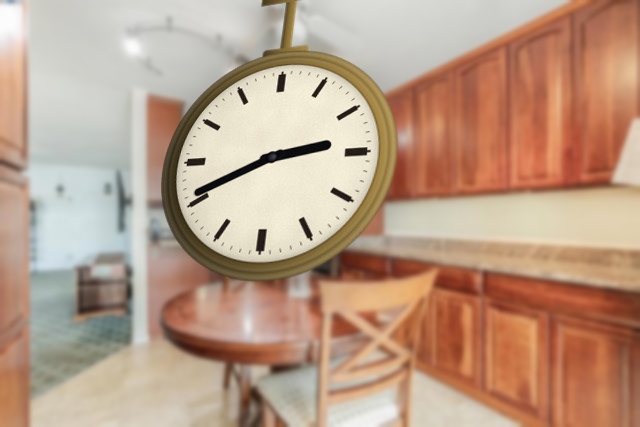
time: **2:41**
